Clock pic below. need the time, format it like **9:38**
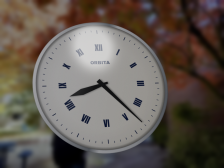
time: **8:23**
